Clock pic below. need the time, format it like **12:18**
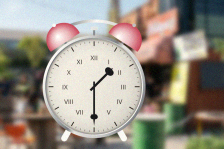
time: **1:30**
